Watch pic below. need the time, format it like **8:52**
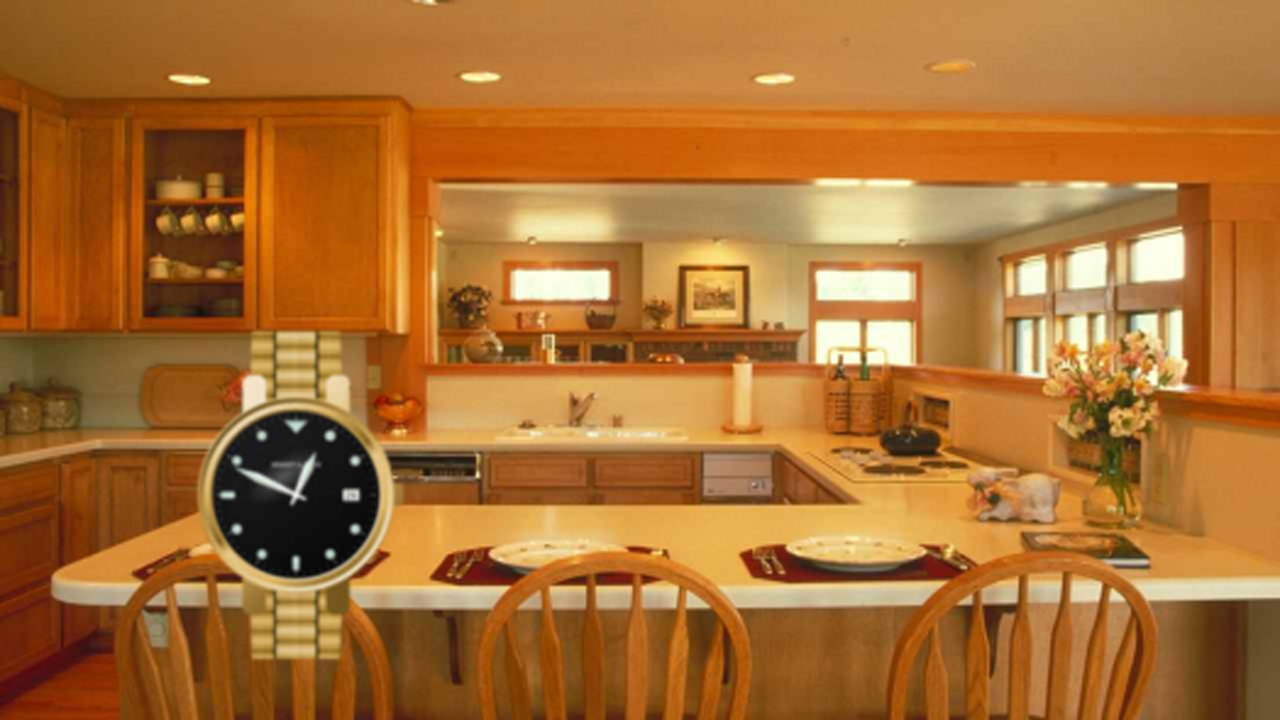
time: **12:49**
